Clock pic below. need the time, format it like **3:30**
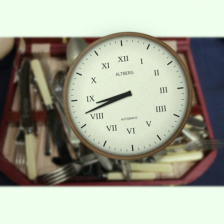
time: **8:42**
